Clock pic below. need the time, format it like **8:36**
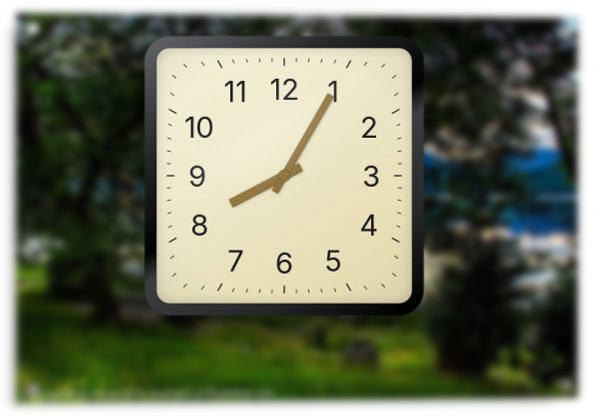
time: **8:05**
